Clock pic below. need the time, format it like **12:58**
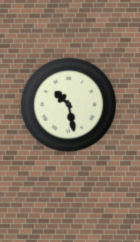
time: **10:28**
